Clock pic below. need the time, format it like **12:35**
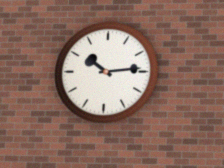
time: **10:14**
